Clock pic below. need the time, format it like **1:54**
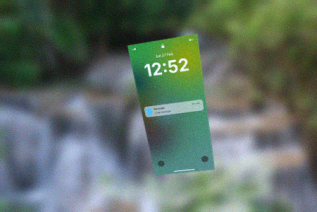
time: **12:52**
